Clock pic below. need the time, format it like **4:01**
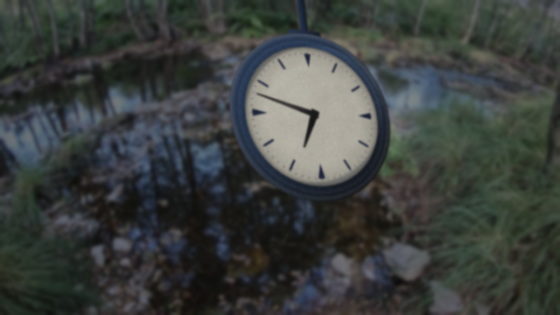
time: **6:48**
